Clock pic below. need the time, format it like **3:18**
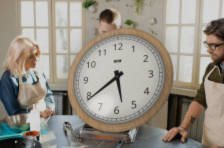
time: **5:39**
